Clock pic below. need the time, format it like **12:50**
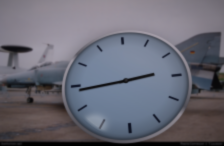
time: **2:44**
